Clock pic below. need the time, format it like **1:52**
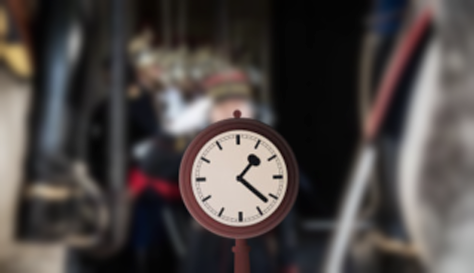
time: **1:22**
